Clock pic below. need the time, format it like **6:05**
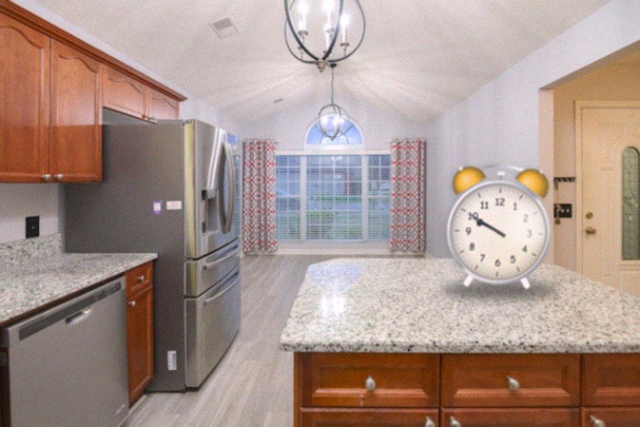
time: **9:50**
